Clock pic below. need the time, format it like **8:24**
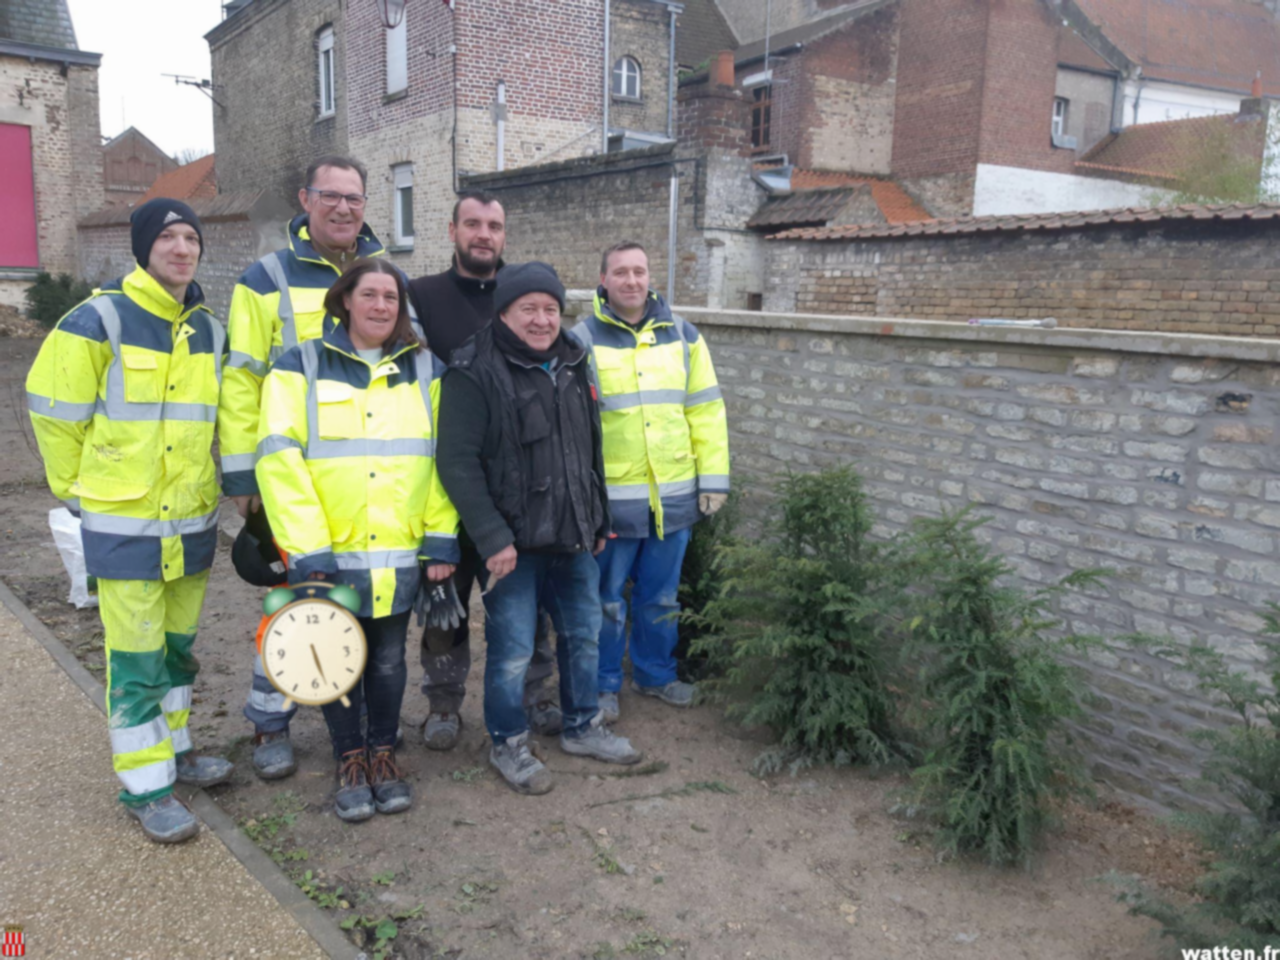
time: **5:27**
